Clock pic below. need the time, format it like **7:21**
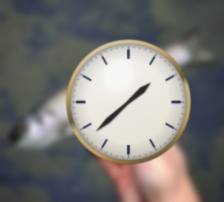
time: **1:38**
